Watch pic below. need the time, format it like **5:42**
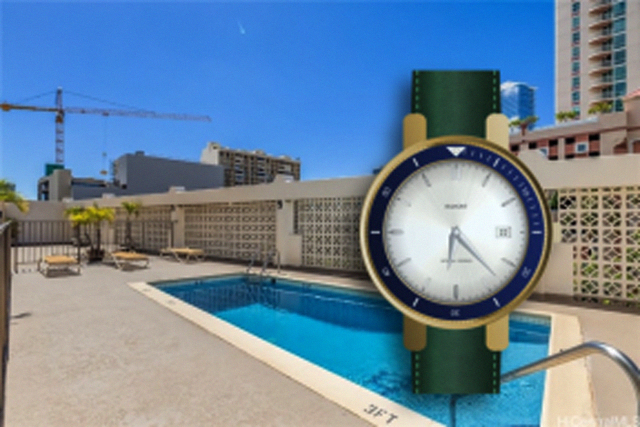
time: **6:23**
